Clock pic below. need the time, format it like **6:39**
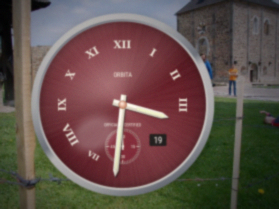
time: **3:31**
